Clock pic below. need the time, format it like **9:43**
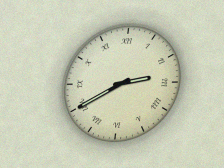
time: **2:40**
